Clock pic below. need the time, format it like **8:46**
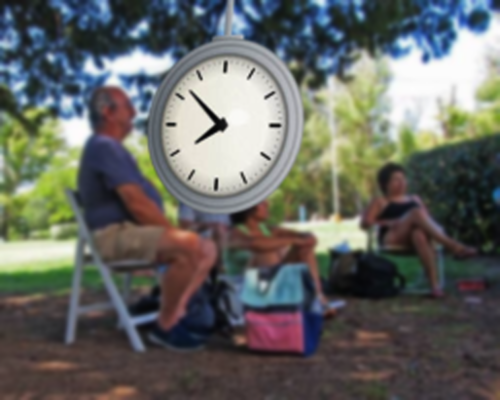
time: **7:52**
